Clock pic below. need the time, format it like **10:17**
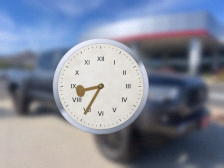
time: **8:35**
